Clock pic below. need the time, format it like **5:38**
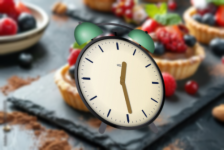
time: **12:29**
